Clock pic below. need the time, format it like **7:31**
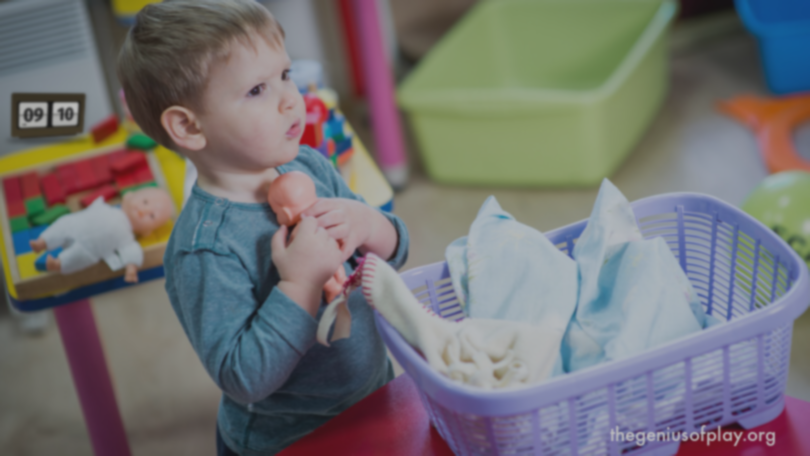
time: **9:10**
